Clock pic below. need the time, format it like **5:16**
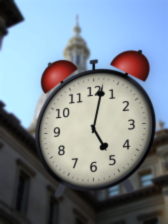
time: **5:02**
